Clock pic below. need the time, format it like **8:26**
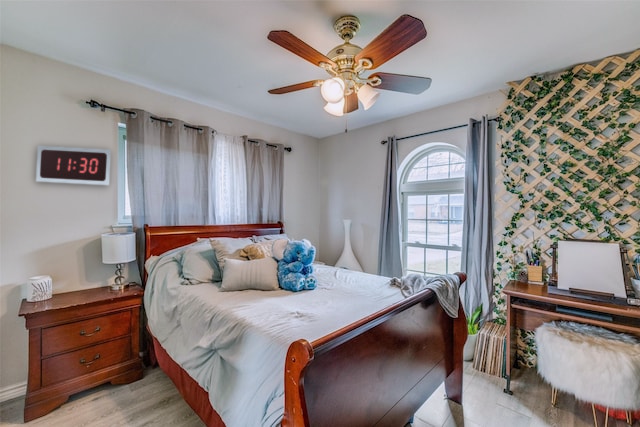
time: **11:30**
